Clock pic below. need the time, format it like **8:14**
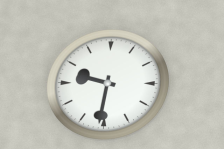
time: **9:31**
